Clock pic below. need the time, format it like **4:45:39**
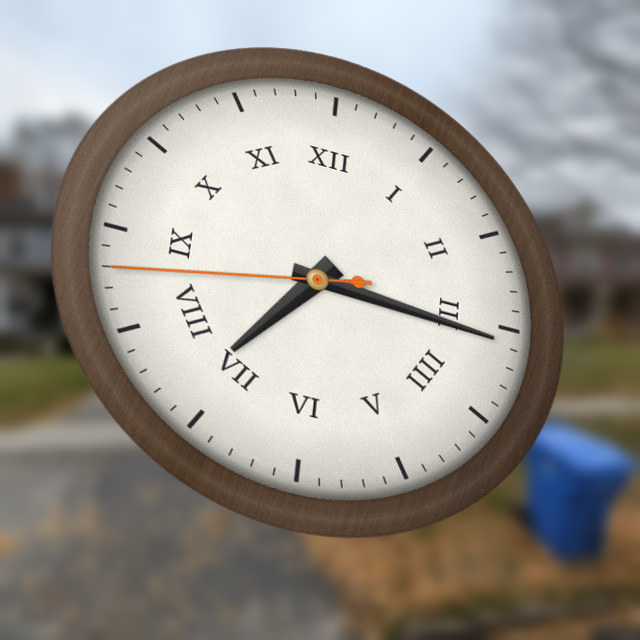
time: **7:15:43**
